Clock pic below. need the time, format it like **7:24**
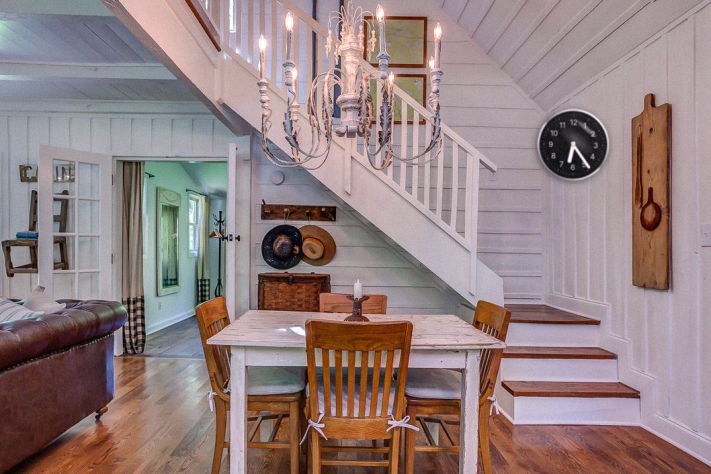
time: **6:24**
